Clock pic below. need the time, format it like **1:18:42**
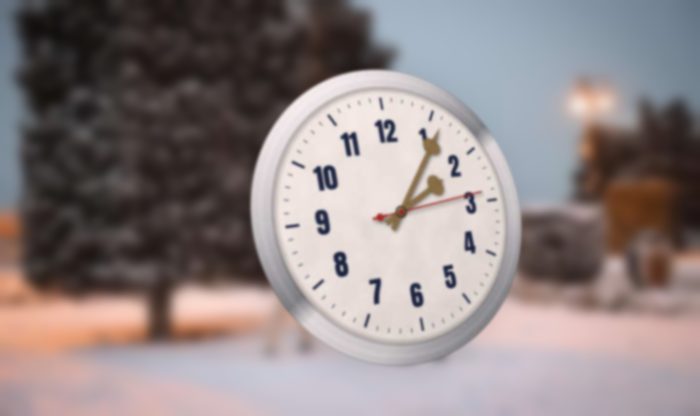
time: **2:06:14**
